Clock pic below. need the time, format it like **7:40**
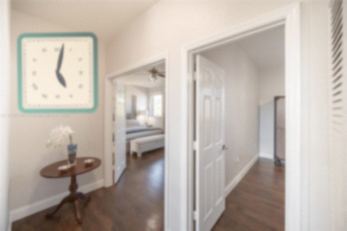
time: **5:02**
